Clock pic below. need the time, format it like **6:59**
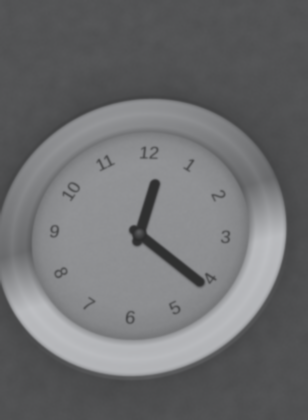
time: **12:21**
